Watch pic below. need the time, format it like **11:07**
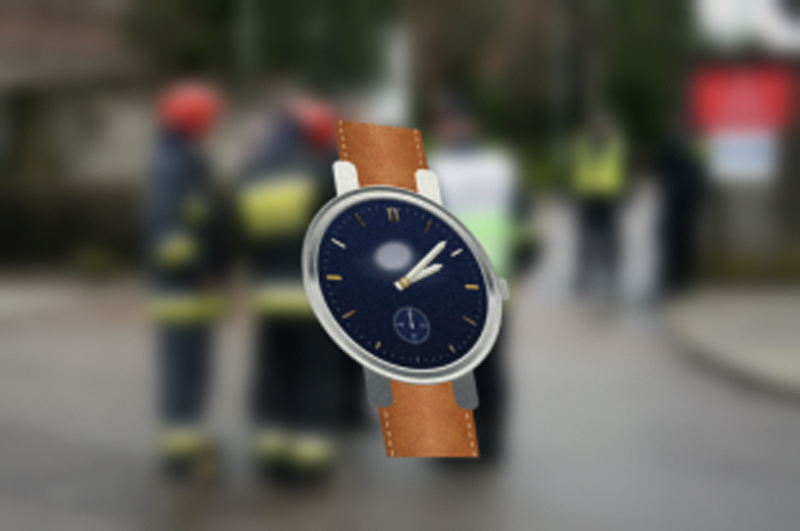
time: **2:08**
